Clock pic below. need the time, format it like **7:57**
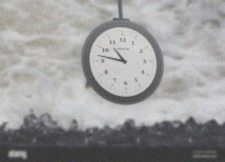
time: **10:47**
